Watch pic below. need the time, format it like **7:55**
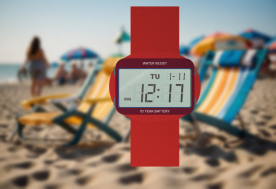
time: **12:17**
